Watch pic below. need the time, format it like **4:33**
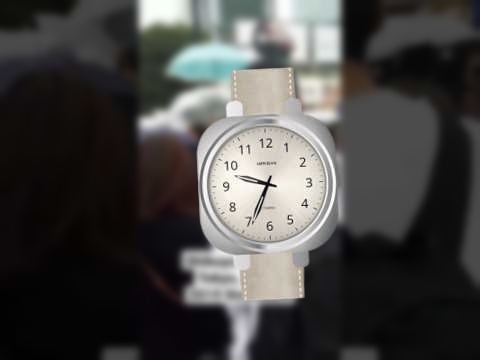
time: **9:34**
